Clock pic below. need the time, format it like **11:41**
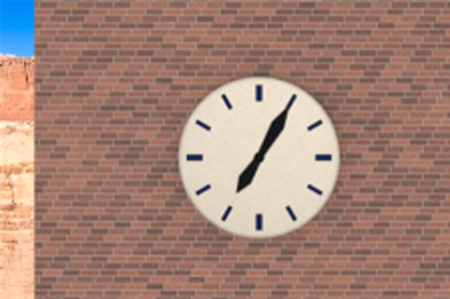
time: **7:05**
